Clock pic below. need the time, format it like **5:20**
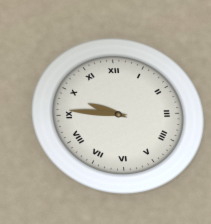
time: **9:46**
